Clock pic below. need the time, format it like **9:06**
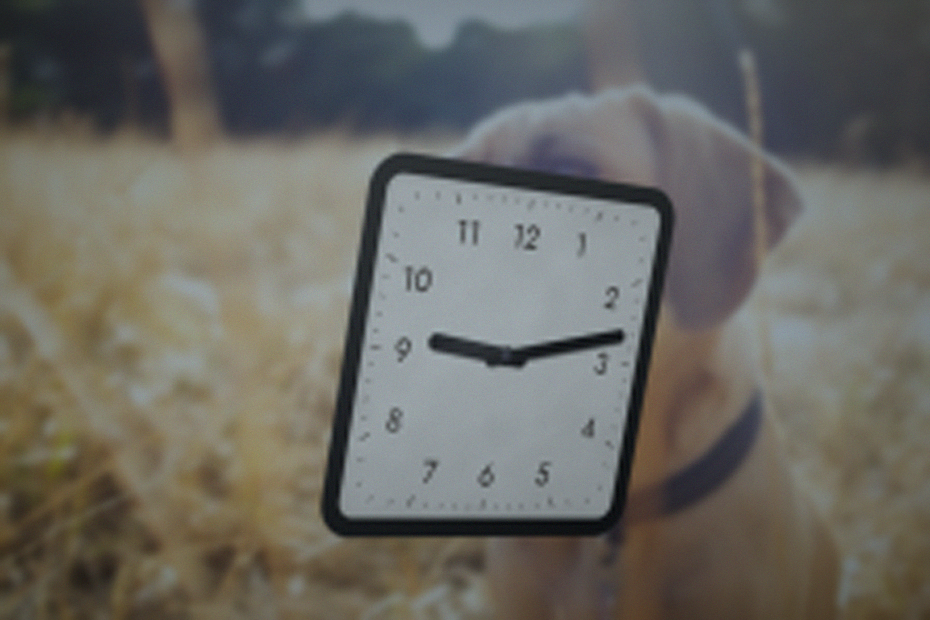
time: **9:13**
